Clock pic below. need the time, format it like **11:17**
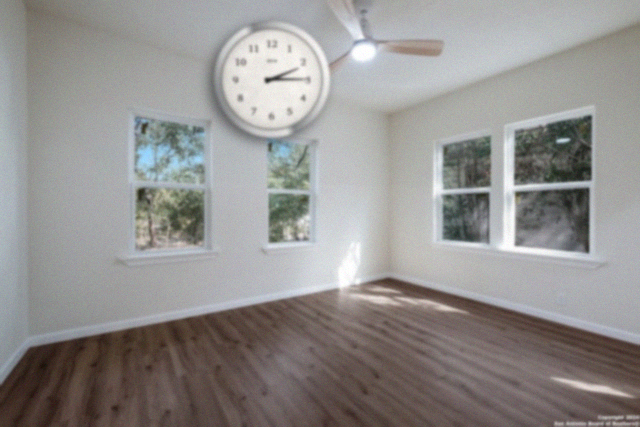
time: **2:15**
